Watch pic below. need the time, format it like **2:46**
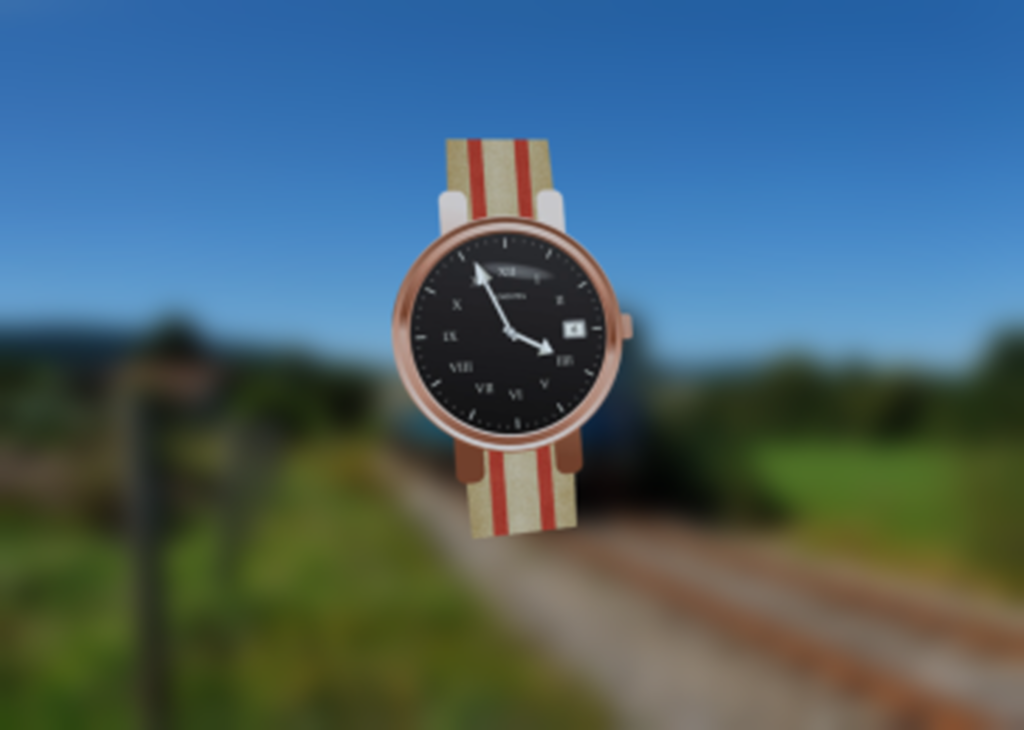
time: **3:56**
